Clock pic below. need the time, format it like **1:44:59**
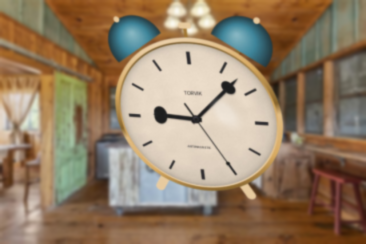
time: **9:07:25**
